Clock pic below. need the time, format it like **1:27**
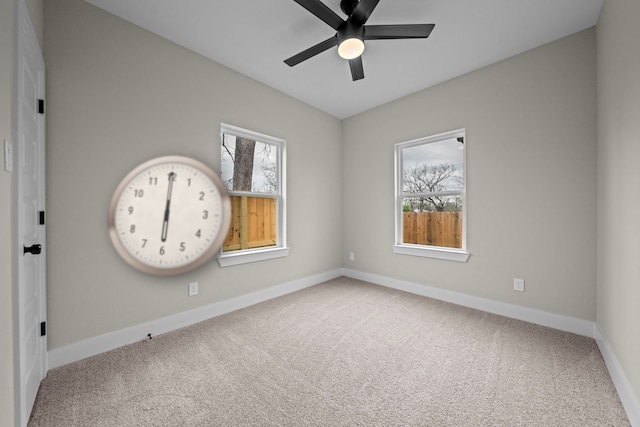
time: **6:00**
